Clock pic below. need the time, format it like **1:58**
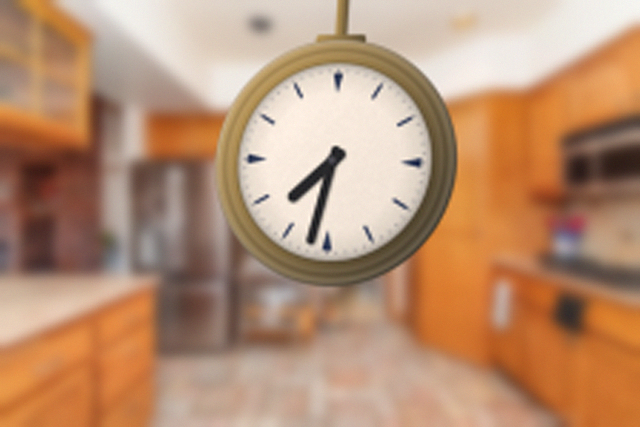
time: **7:32**
